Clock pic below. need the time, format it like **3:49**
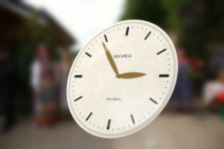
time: **2:54**
